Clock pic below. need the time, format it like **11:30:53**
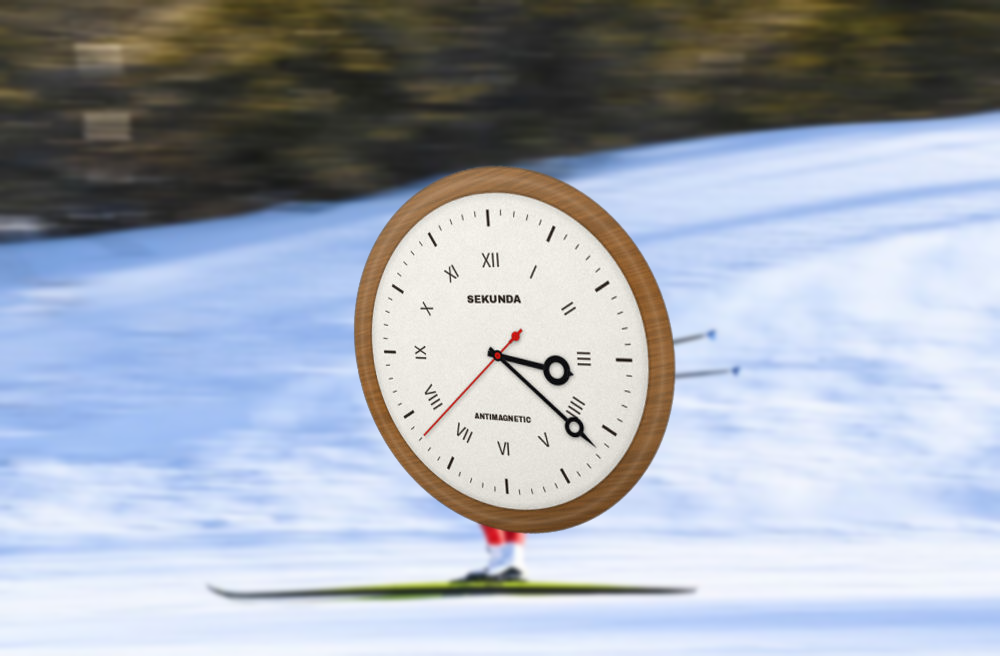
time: **3:21:38**
